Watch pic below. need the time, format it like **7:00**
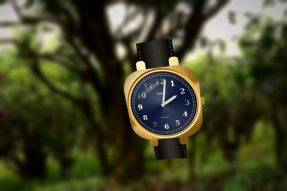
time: **2:02**
